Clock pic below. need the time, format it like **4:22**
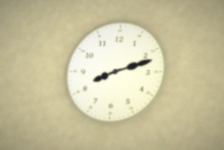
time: **8:12**
